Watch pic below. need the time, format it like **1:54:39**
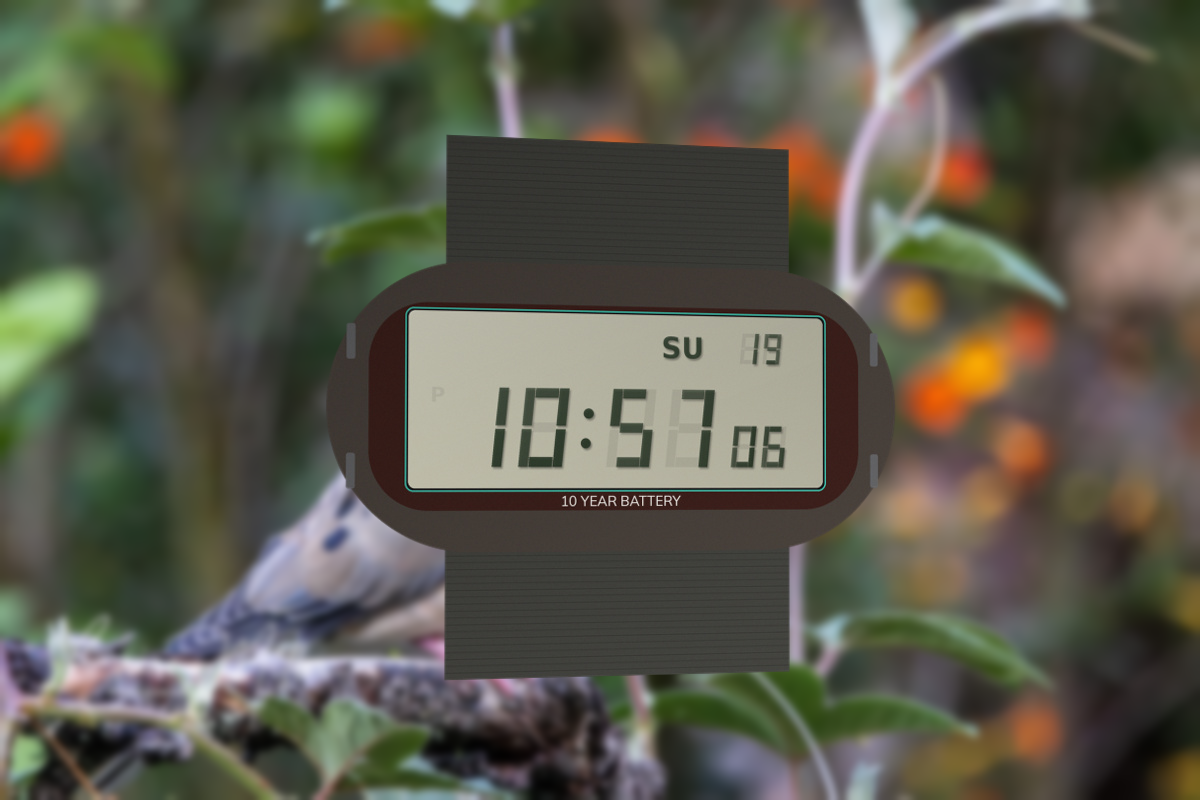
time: **10:57:06**
